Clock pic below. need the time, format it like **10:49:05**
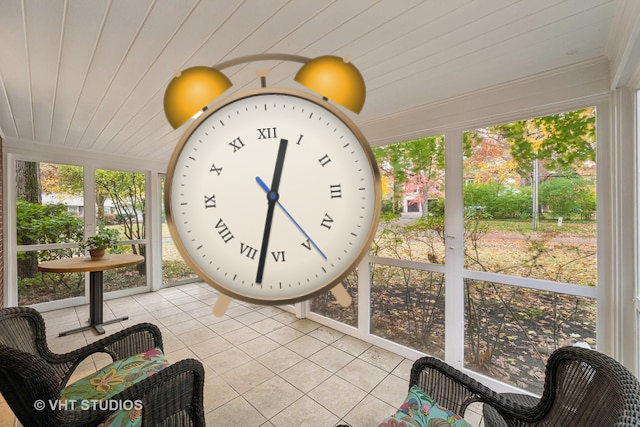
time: **12:32:24**
